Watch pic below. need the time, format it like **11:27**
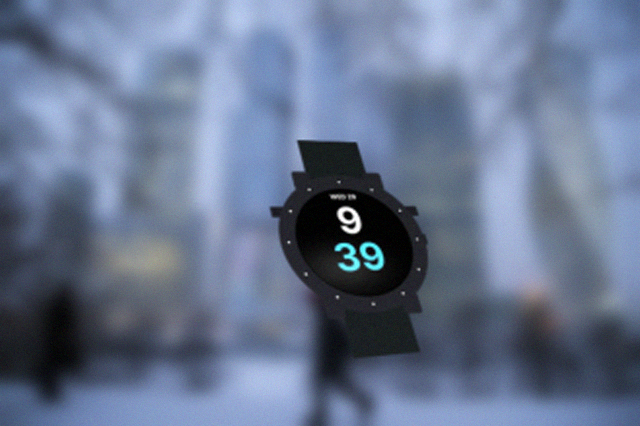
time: **9:39**
